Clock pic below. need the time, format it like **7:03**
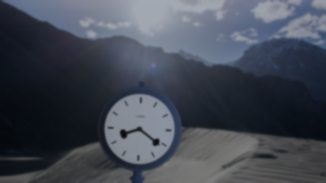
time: **8:21**
